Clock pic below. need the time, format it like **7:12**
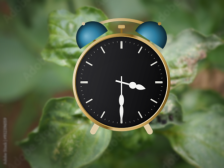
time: **3:30**
